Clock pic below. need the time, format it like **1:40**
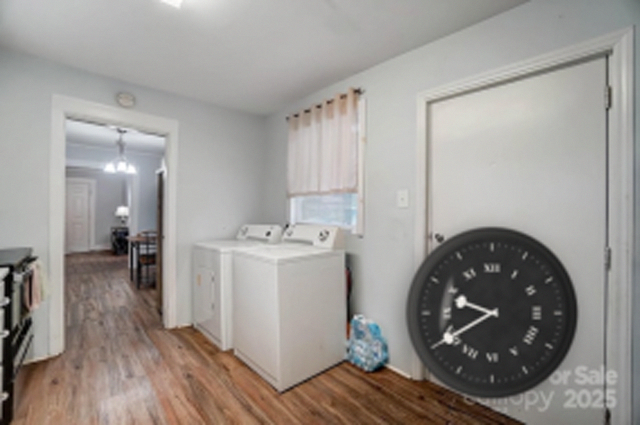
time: **9:40**
